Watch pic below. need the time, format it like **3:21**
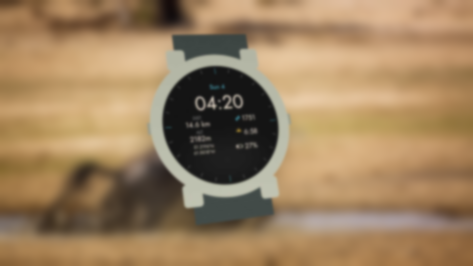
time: **4:20**
